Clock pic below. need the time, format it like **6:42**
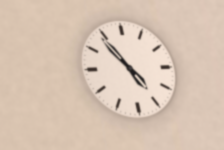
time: **4:54**
